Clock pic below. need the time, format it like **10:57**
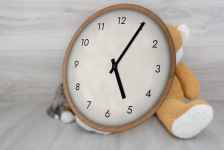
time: **5:05**
